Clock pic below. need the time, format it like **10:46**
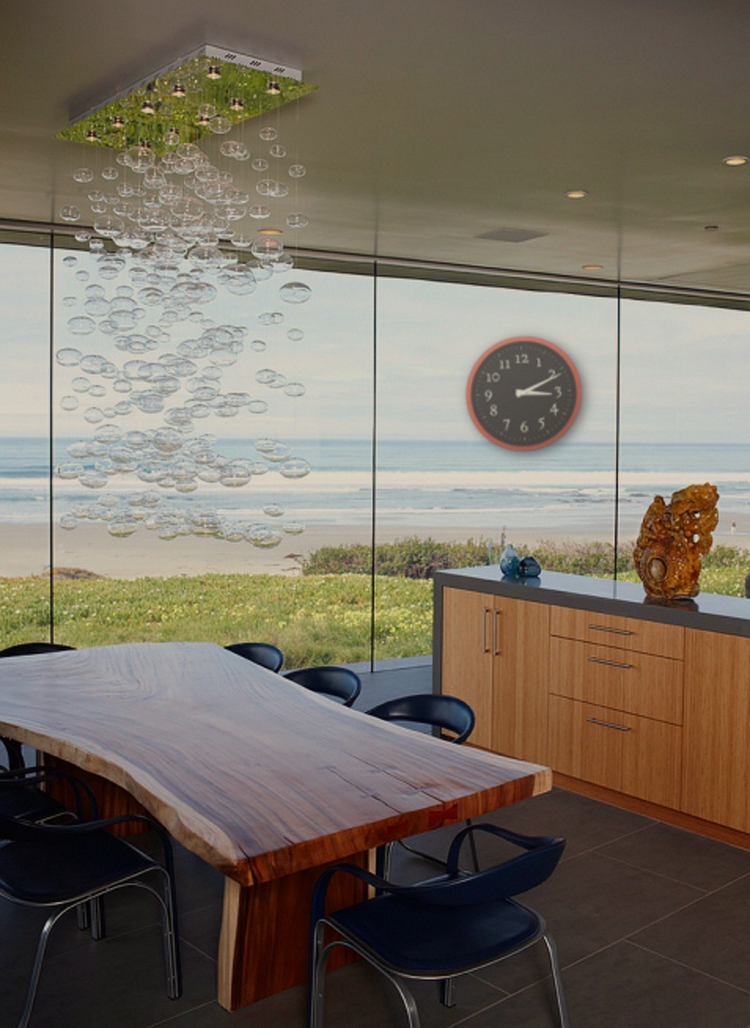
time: **3:11**
